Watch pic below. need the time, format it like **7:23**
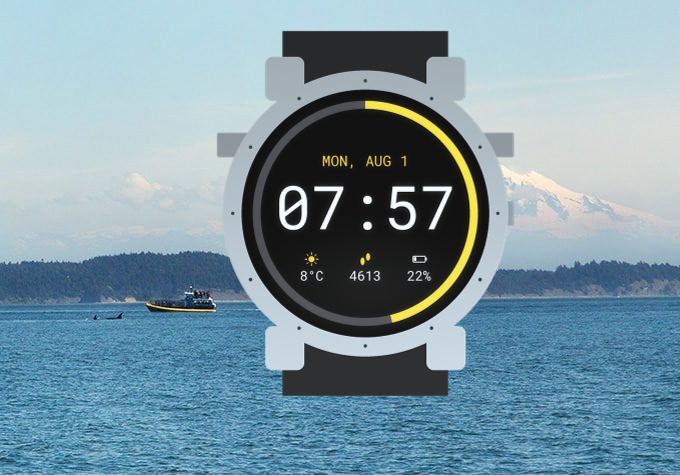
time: **7:57**
